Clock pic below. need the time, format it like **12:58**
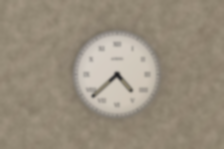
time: **4:38**
